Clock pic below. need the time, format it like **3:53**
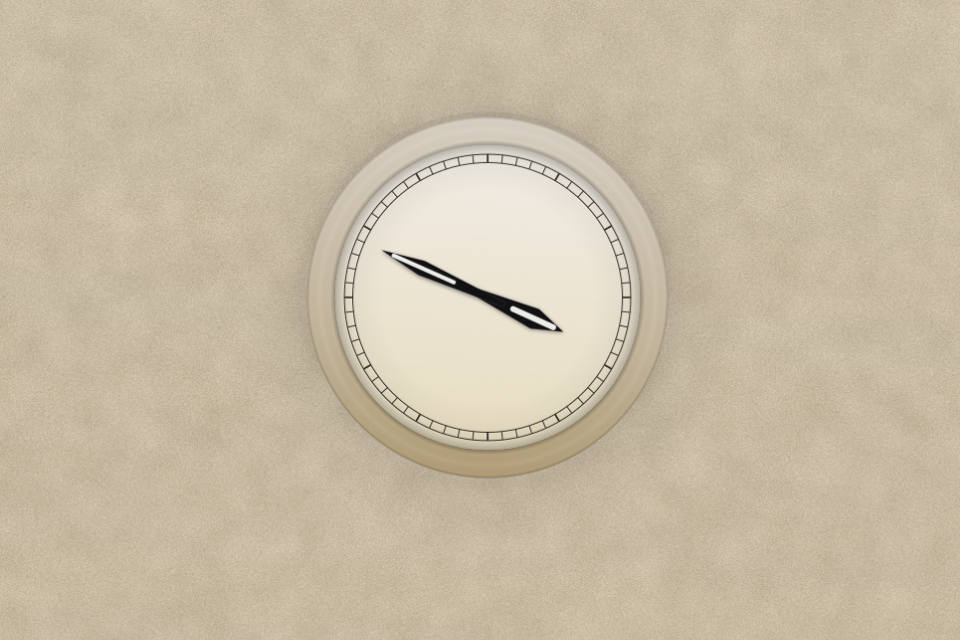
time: **3:49**
